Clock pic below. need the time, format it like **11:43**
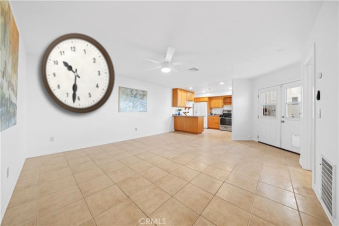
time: **10:32**
